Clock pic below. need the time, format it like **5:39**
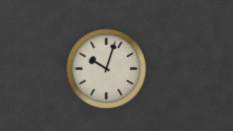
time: **10:03**
